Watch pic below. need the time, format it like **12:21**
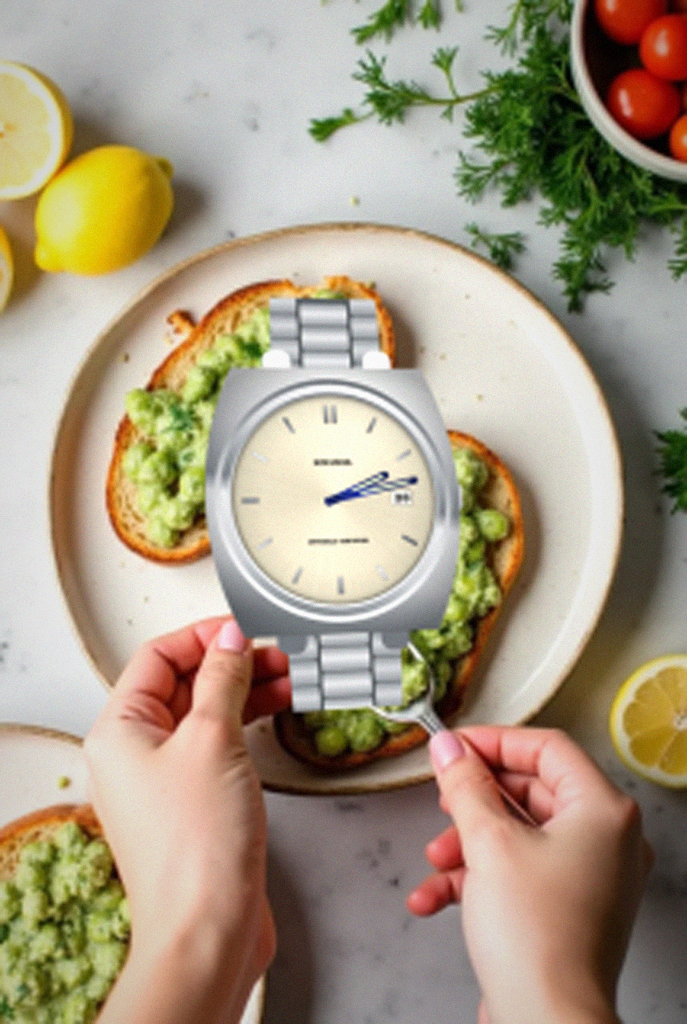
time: **2:13**
